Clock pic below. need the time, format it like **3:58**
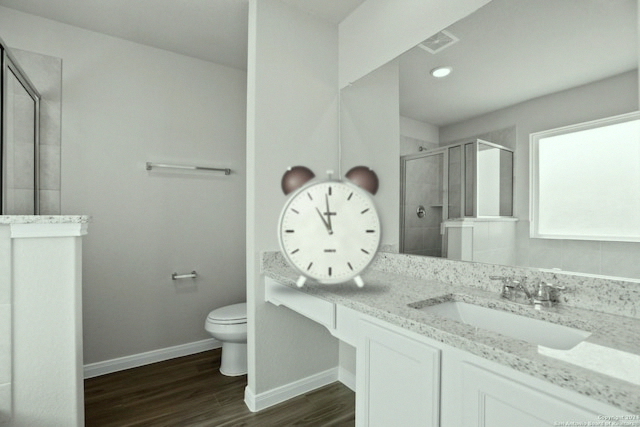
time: **10:59**
